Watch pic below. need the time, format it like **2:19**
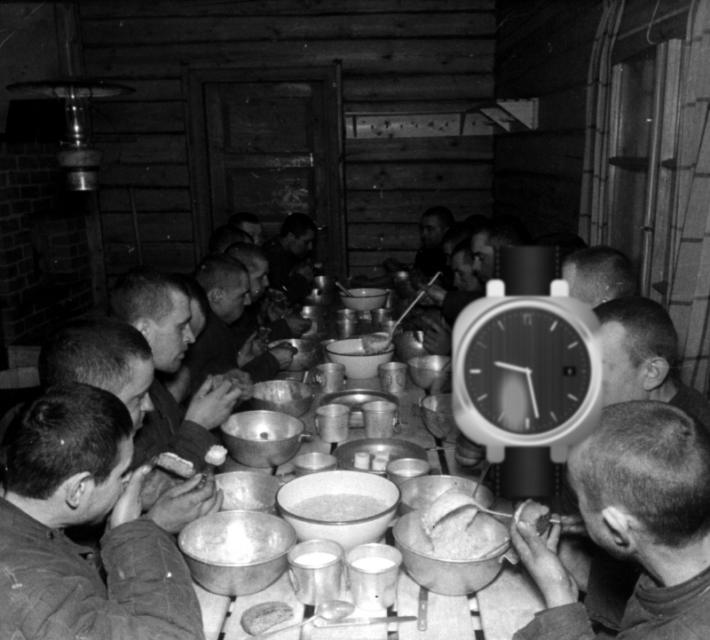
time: **9:28**
